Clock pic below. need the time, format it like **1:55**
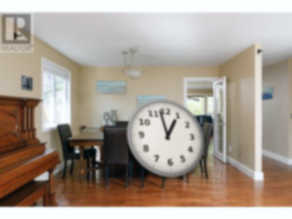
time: **12:58**
